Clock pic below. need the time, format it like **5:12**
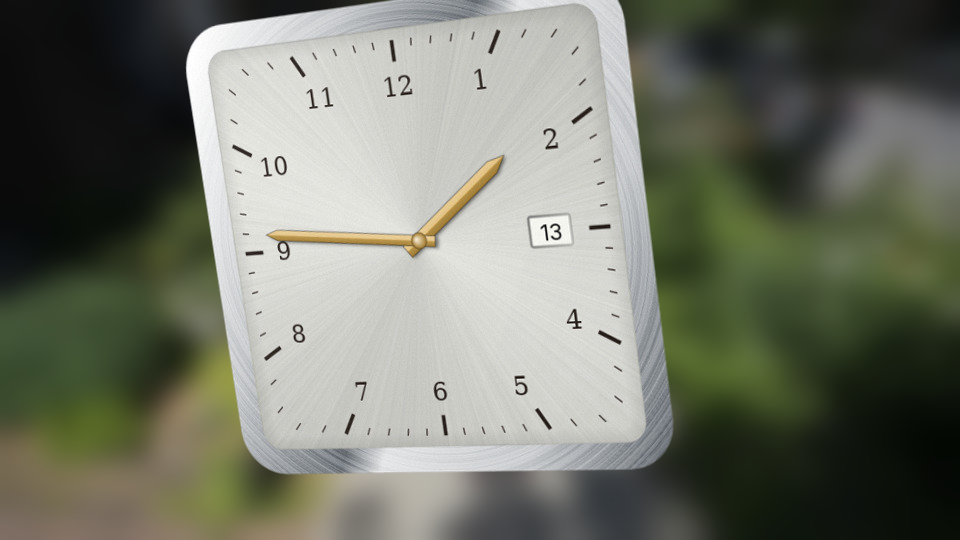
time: **1:46**
